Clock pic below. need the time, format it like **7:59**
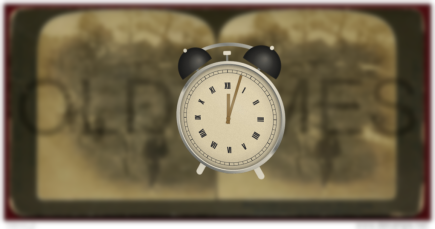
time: **12:03**
